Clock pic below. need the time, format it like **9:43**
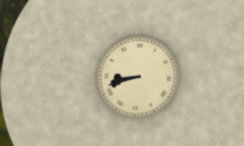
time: **8:42**
